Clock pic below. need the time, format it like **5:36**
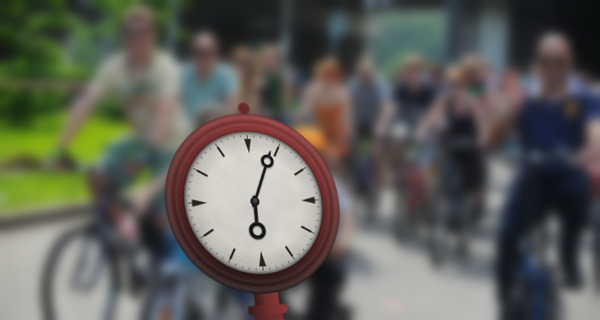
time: **6:04**
